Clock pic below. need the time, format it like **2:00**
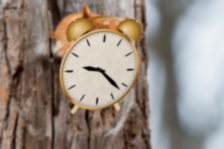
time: **9:22**
